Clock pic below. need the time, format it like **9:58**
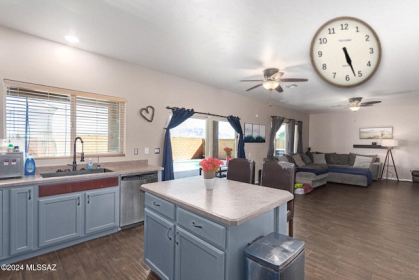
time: **5:27**
